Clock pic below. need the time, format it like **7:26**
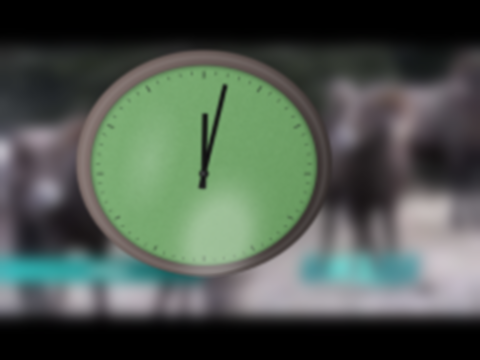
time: **12:02**
